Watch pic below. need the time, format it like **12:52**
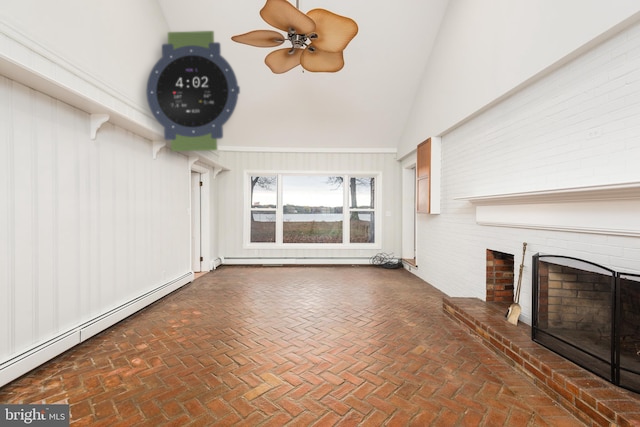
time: **4:02**
